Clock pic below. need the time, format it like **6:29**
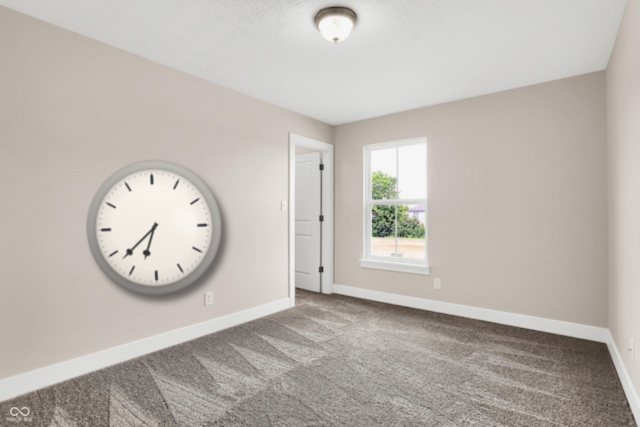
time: **6:38**
